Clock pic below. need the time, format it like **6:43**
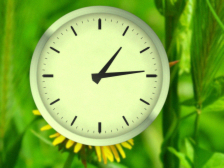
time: **1:14**
